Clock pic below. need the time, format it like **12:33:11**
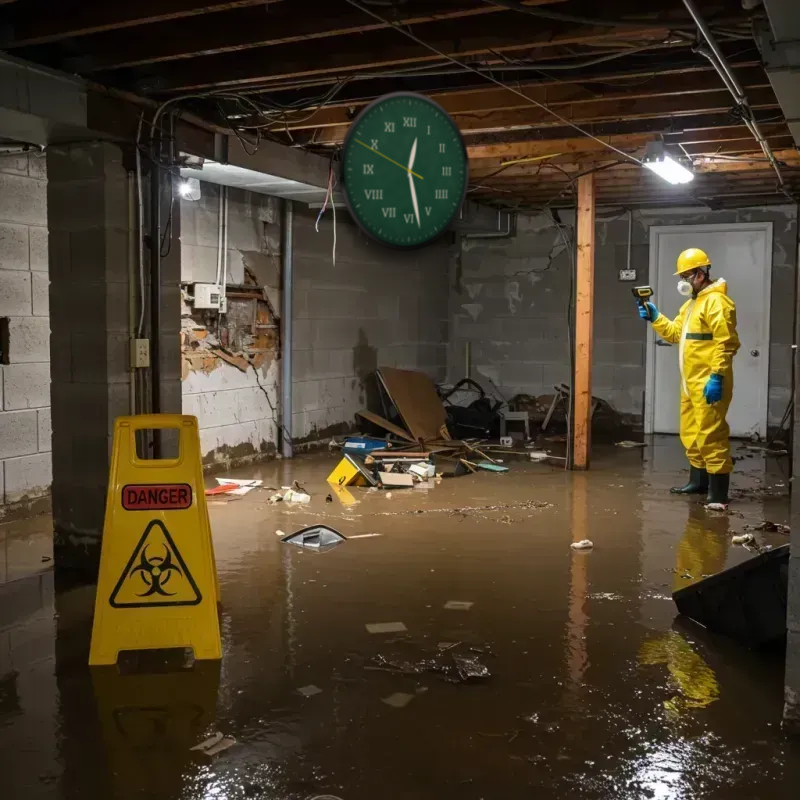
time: **12:27:49**
